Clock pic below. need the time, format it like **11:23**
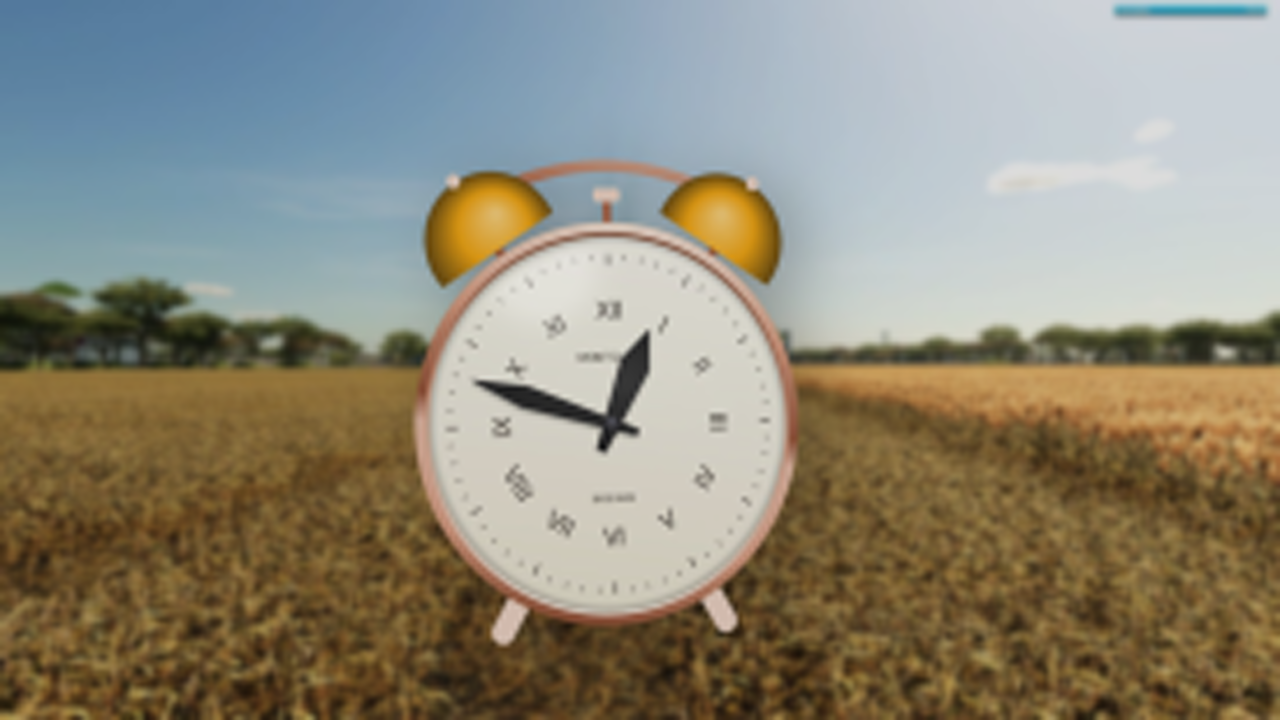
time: **12:48**
